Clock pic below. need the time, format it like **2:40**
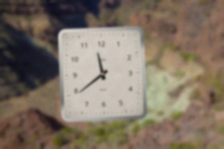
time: **11:39**
